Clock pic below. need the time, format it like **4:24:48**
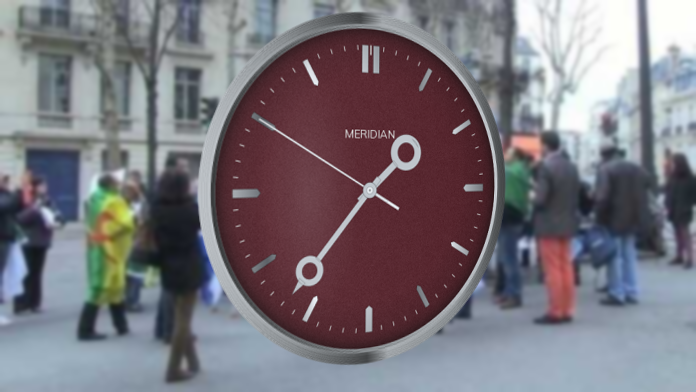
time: **1:36:50**
